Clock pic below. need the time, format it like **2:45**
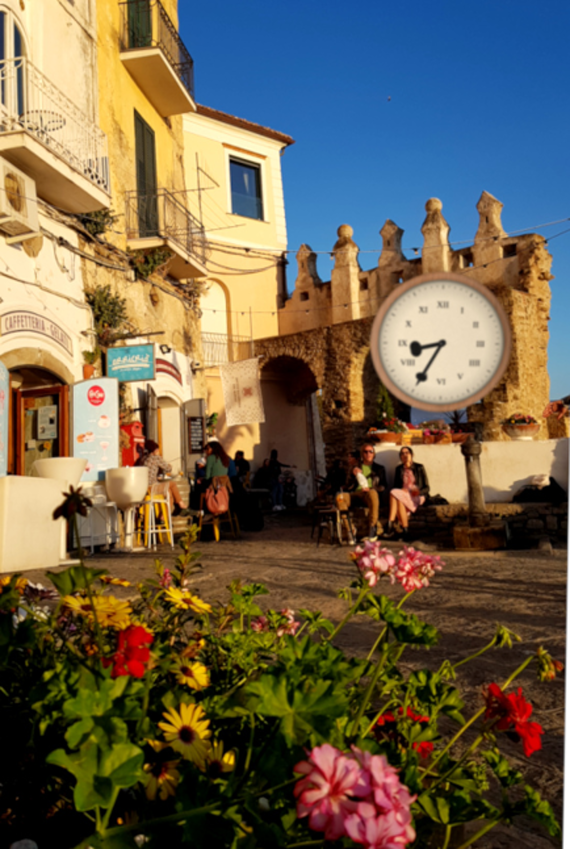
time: **8:35**
